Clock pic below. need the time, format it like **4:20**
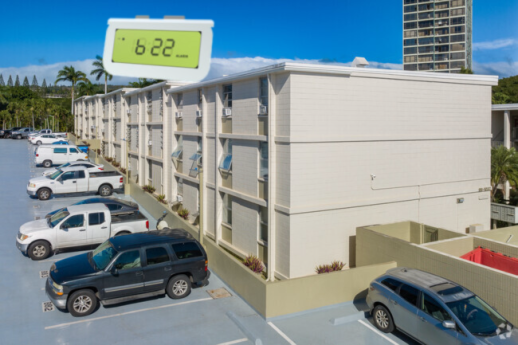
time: **6:22**
